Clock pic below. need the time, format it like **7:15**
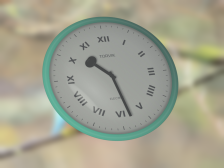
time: **10:28**
